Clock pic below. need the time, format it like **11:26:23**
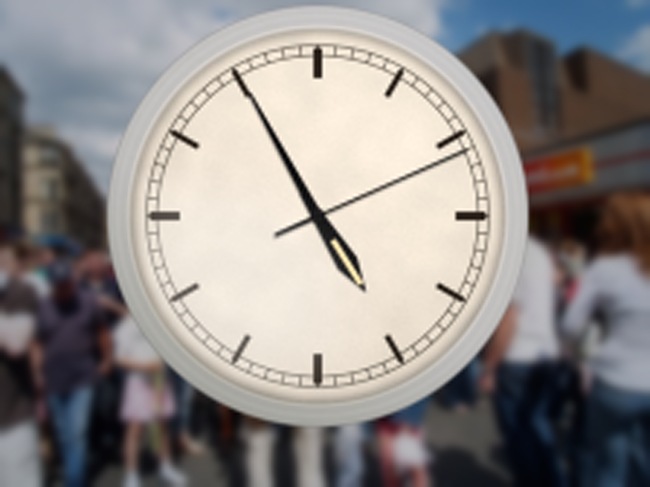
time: **4:55:11**
